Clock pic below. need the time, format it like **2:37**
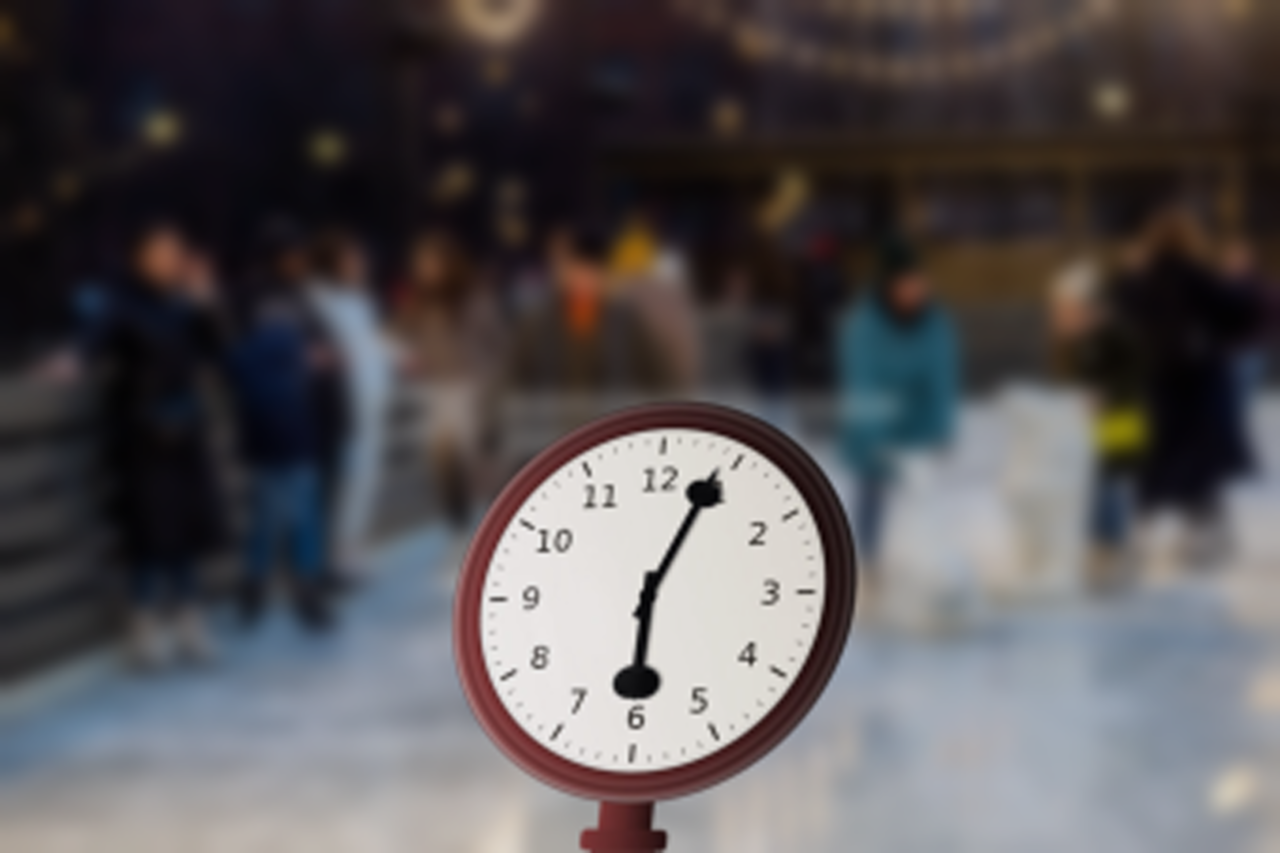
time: **6:04**
